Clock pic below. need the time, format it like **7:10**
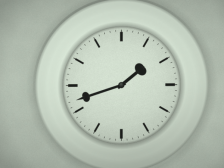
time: **1:42**
